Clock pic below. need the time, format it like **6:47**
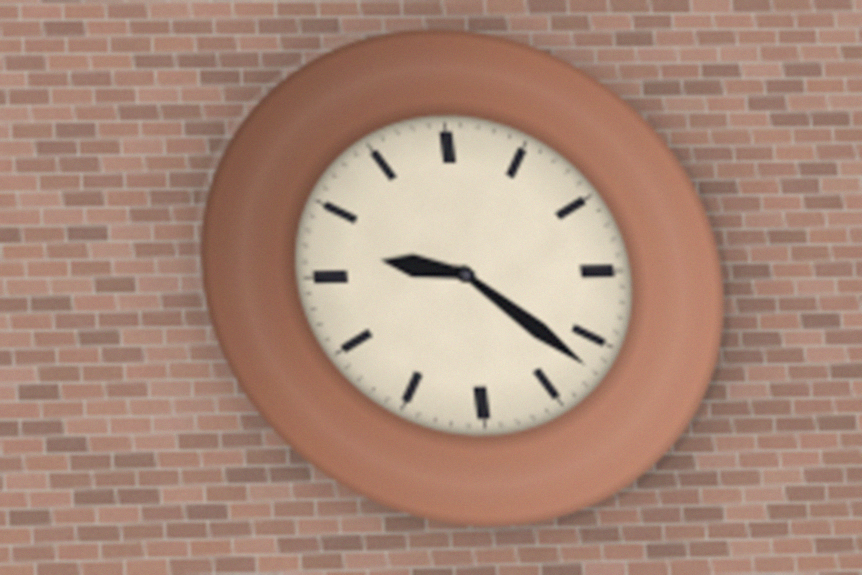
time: **9:22**
